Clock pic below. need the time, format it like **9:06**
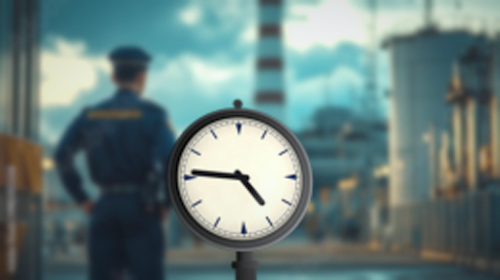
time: **4:46**
